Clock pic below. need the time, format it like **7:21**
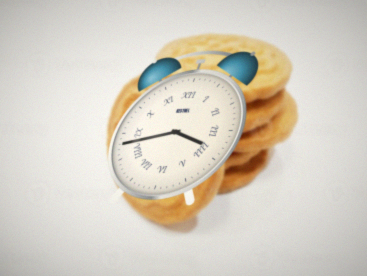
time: **3:43**
